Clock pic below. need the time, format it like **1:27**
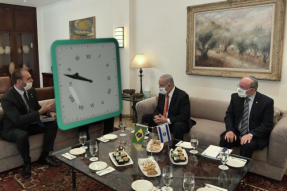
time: **9:48**
